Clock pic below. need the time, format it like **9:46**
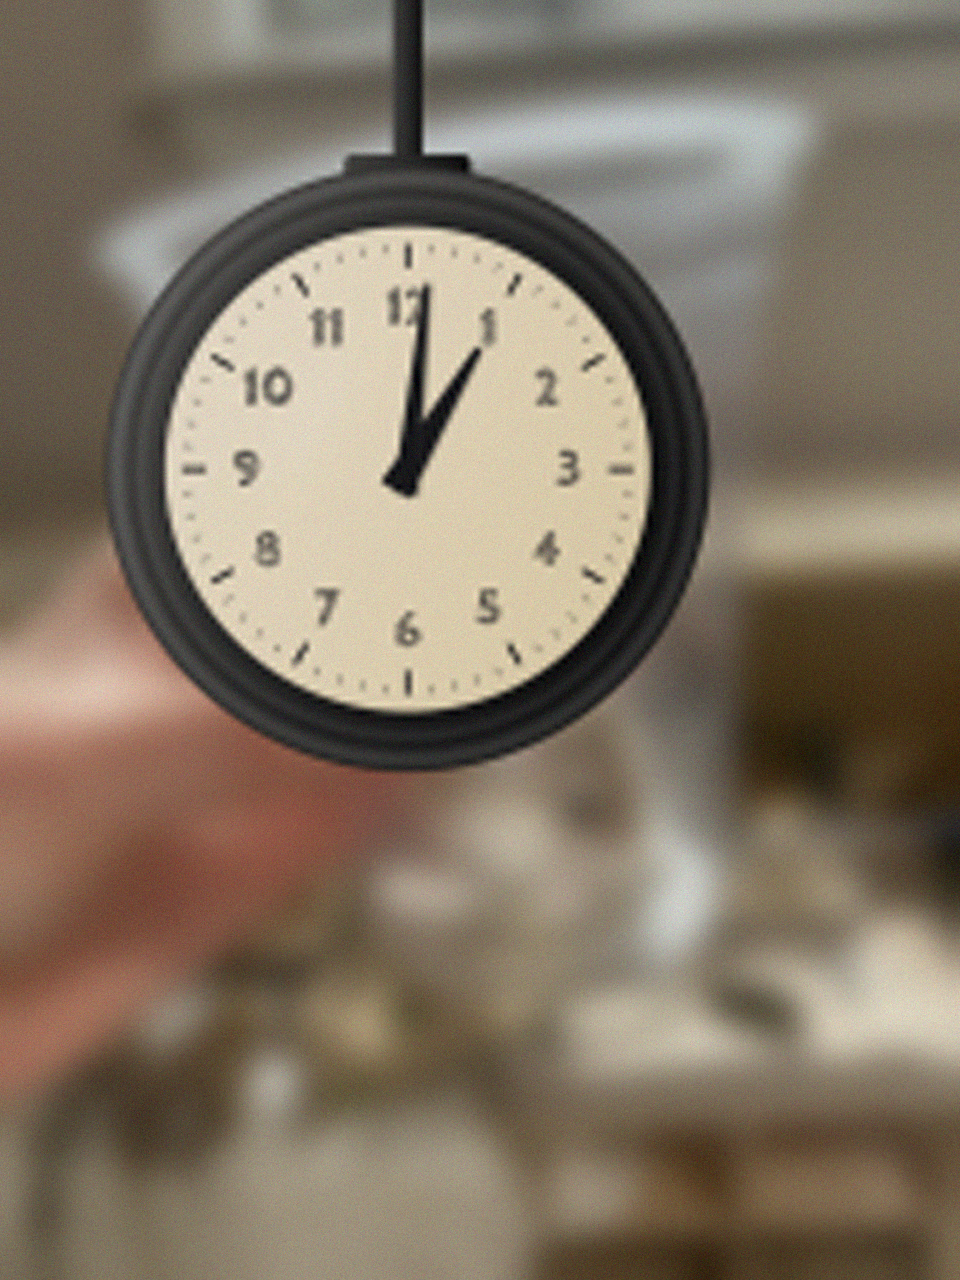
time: **1:01**
